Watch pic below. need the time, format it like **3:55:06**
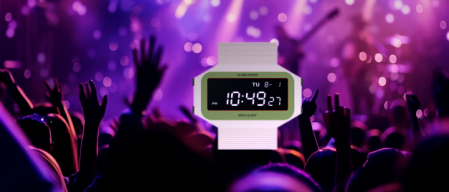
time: **10:49:27**
